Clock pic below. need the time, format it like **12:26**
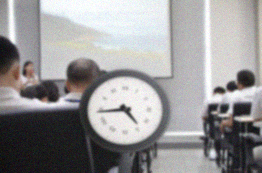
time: **4:44**
